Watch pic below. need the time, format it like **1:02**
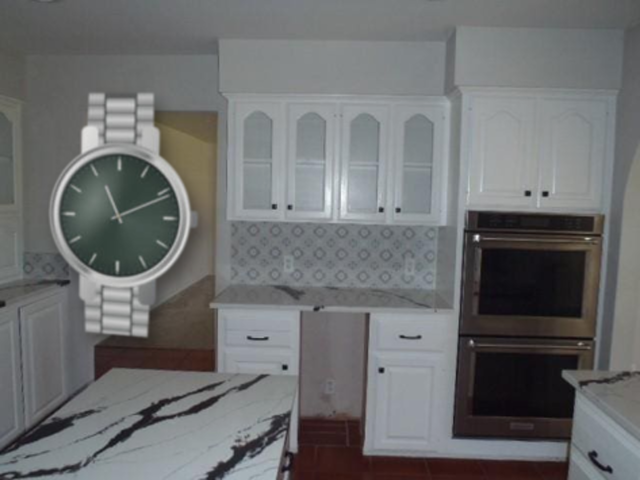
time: **11:11**
